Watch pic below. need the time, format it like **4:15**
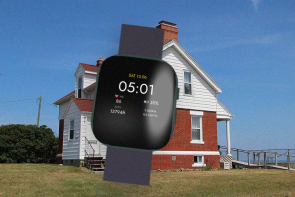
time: **5:01**
